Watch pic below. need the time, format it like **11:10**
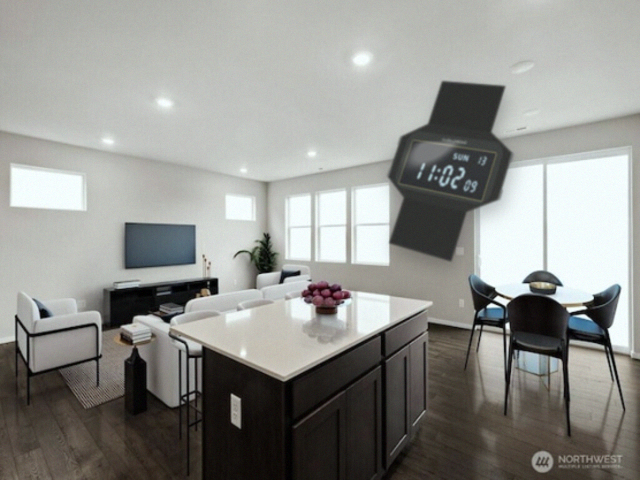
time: **11:02**
